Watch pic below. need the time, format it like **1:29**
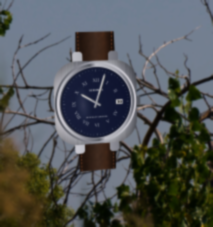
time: **10:03**
